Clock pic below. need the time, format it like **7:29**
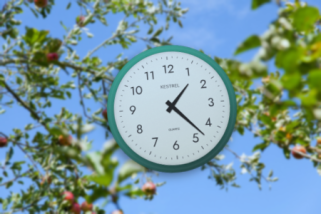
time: **1:23**
